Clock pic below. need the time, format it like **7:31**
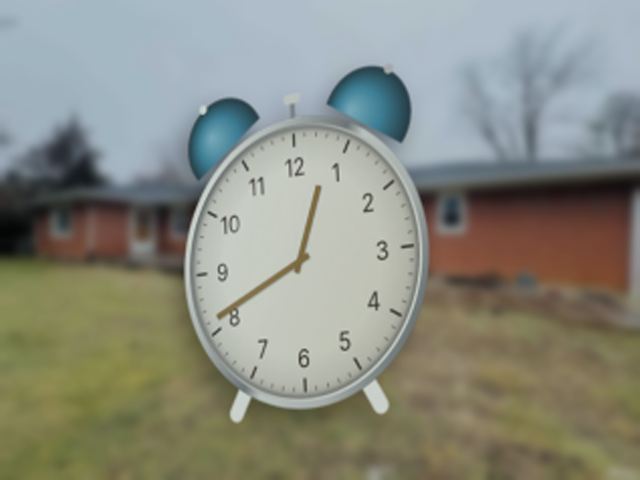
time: **12:41**
